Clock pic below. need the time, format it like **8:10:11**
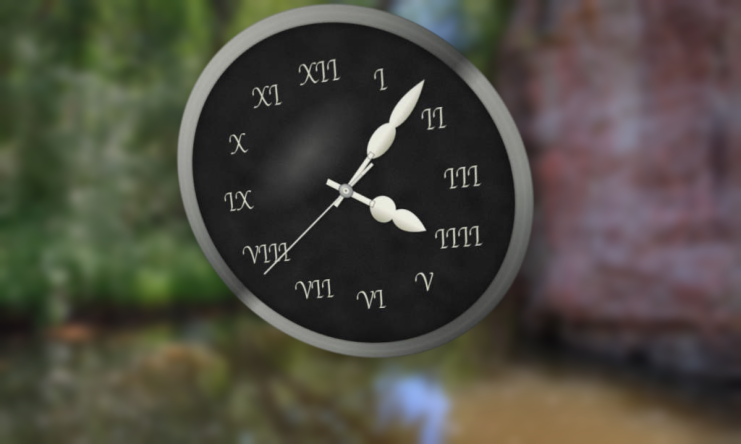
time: **4:07:39**
